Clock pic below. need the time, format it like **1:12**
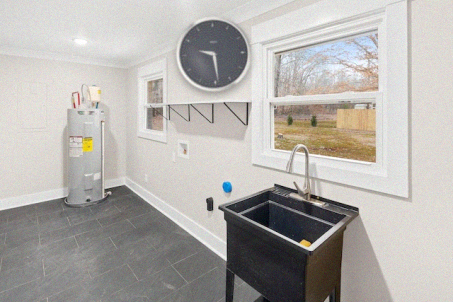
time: **9:29**
